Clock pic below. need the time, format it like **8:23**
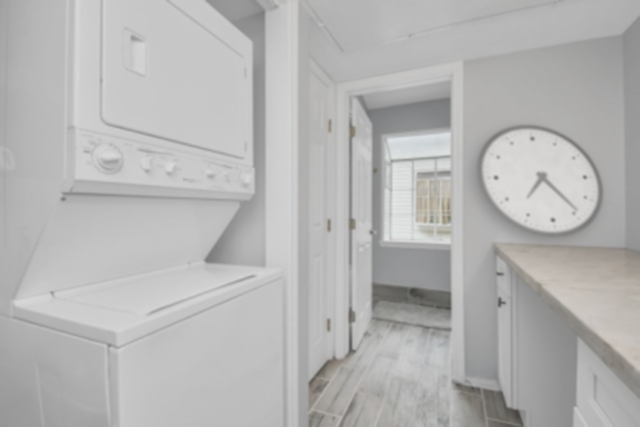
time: **7:24**
